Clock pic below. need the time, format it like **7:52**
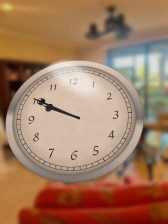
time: **9:50**
